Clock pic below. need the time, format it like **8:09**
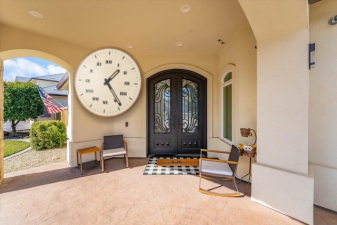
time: **1:24**
